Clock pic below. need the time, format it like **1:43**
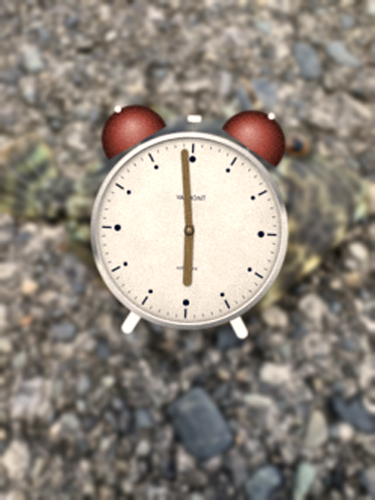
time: **5:59**
